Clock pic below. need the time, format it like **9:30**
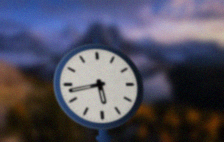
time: **5:43**
